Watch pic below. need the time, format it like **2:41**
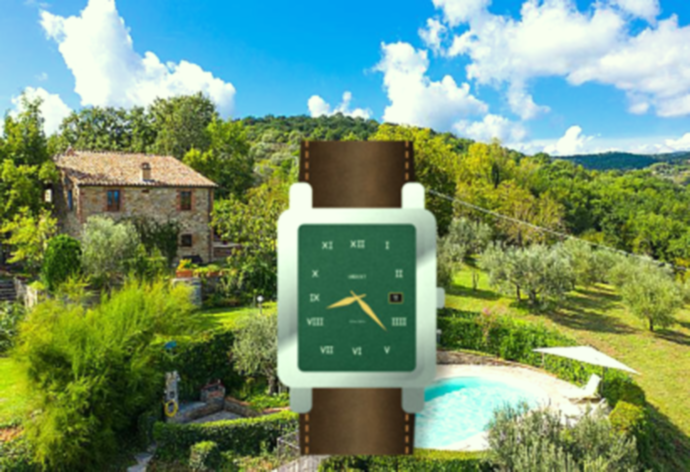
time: **8:23**
